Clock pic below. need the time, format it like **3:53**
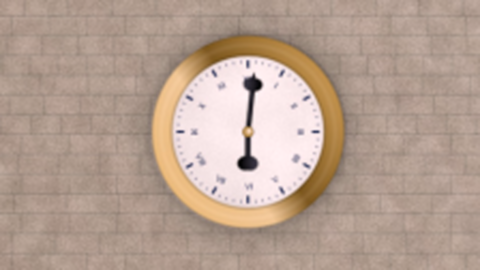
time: **6:01**
